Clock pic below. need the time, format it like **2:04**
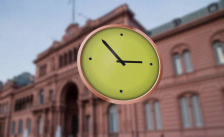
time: **2:53**
